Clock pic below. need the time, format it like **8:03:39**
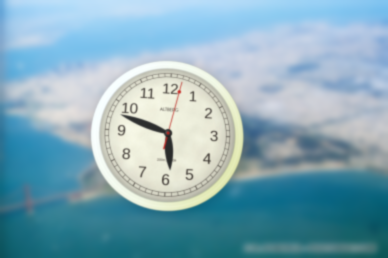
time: **5:48:02**
